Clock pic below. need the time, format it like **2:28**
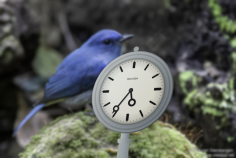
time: **5:36**
